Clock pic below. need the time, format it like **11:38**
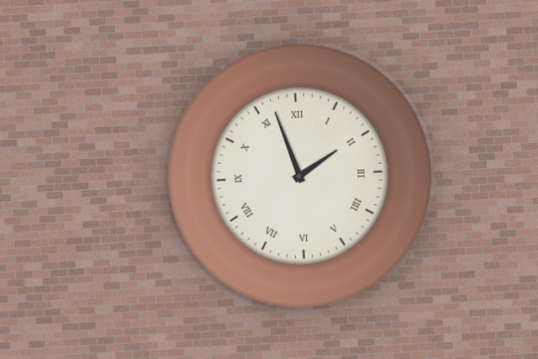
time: **1:57**
